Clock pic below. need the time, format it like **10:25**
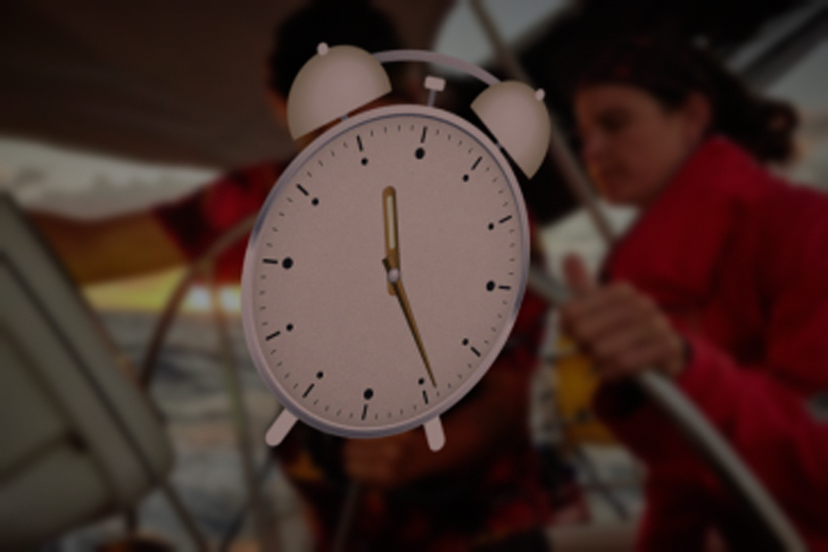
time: **11:24**
